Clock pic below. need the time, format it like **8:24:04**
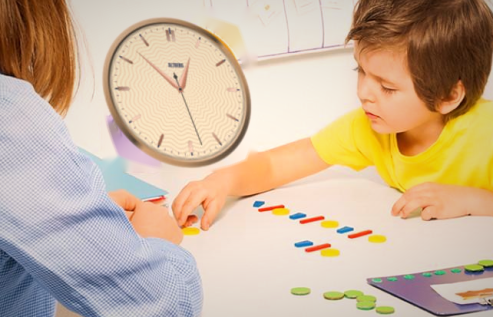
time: **12:52:28**
